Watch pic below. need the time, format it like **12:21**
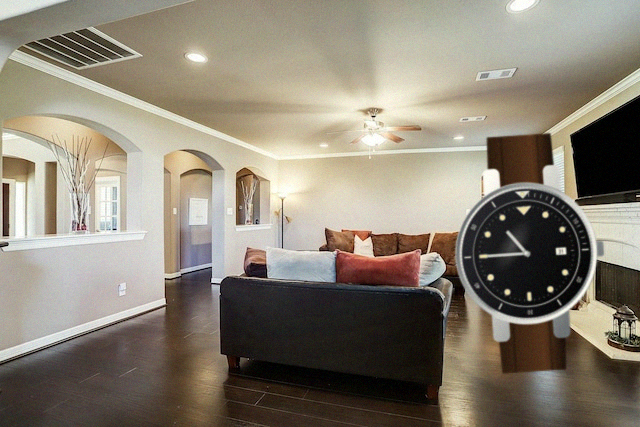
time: **10:45**
